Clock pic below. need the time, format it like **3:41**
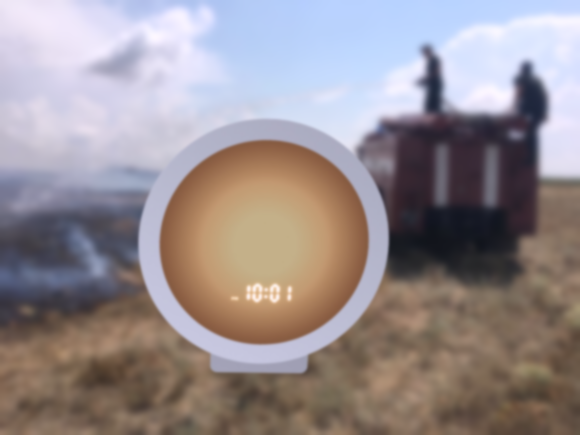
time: **10:01**
